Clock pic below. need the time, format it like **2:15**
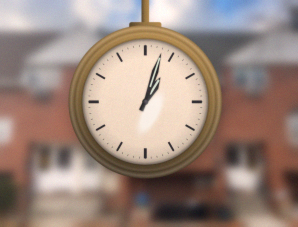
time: **1:03**
